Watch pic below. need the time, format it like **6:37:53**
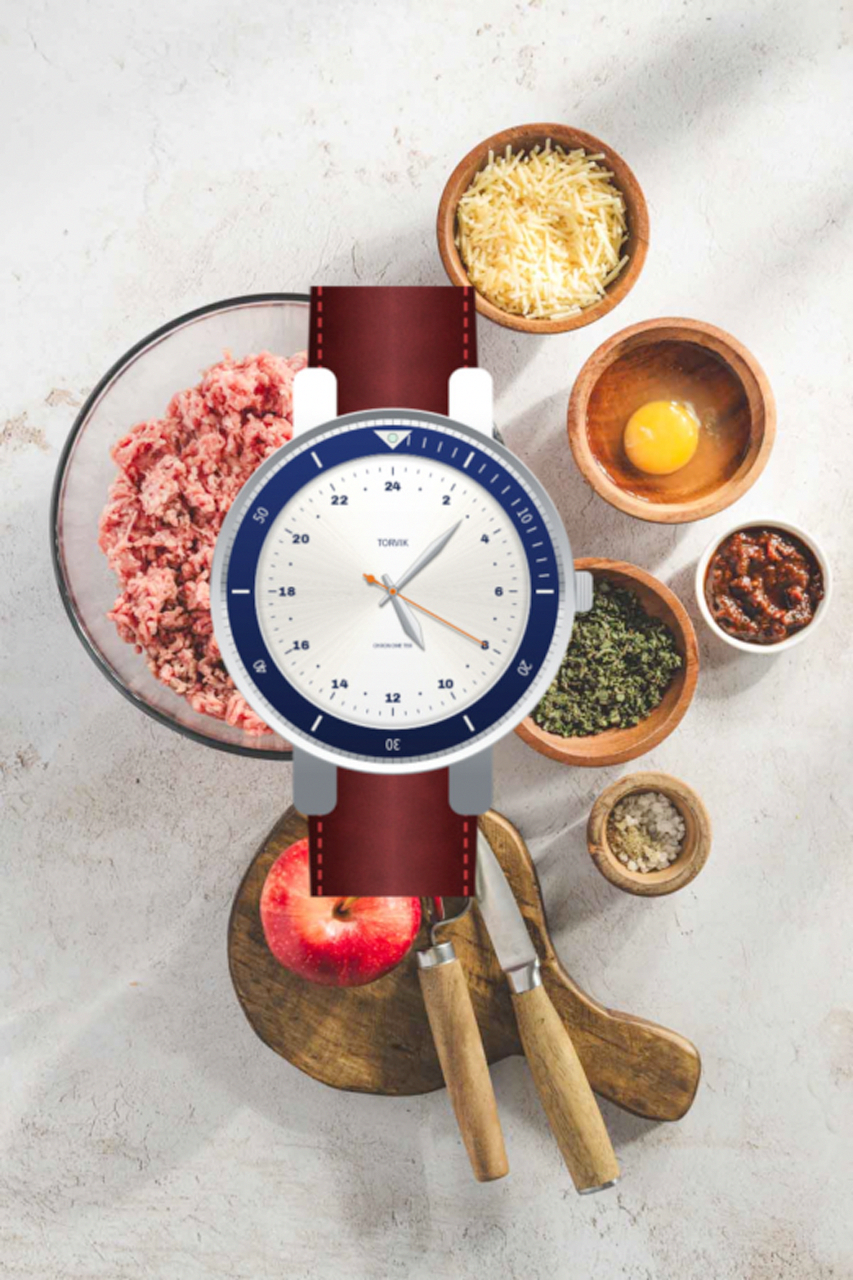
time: **10:07:20**
